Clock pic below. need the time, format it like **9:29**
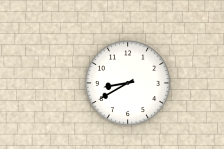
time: **8:40**
